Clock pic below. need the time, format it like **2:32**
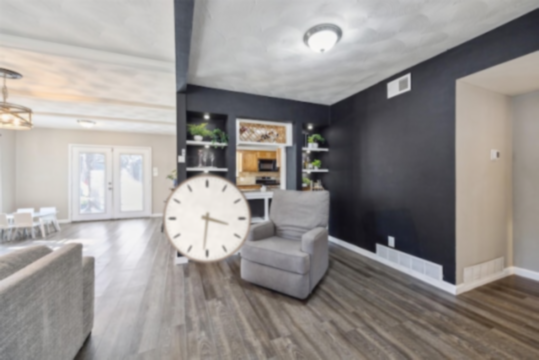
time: **3:31**
